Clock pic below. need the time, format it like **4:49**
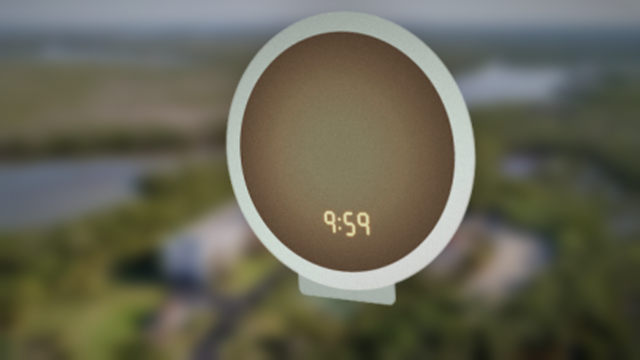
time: **9:59**
